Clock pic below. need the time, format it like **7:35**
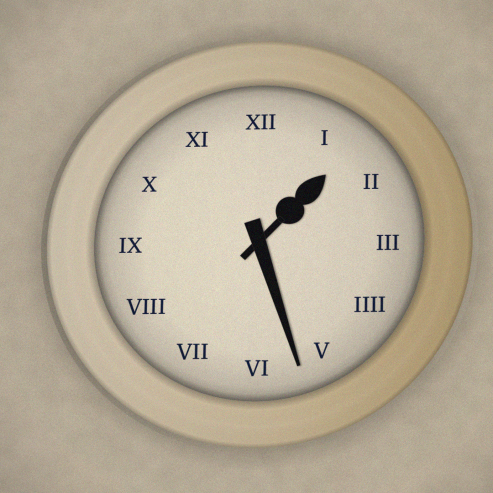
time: **1:27**
